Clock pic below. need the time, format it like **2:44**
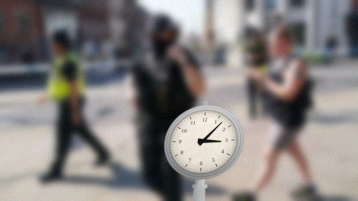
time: **3:07**
